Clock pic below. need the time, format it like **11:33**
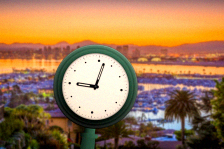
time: **9:02**
